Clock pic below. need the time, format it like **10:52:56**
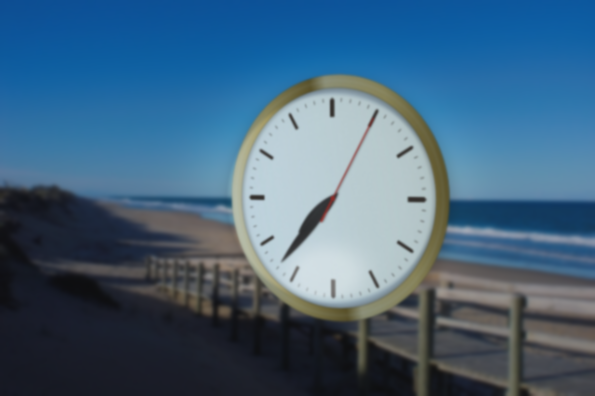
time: **7:37:05**
